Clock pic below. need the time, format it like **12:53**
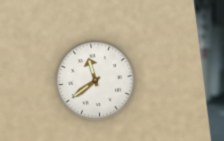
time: **11:40**
